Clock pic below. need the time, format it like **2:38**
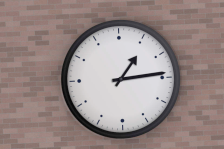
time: **1:14**
